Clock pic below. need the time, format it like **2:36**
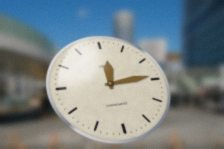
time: **12:14**
